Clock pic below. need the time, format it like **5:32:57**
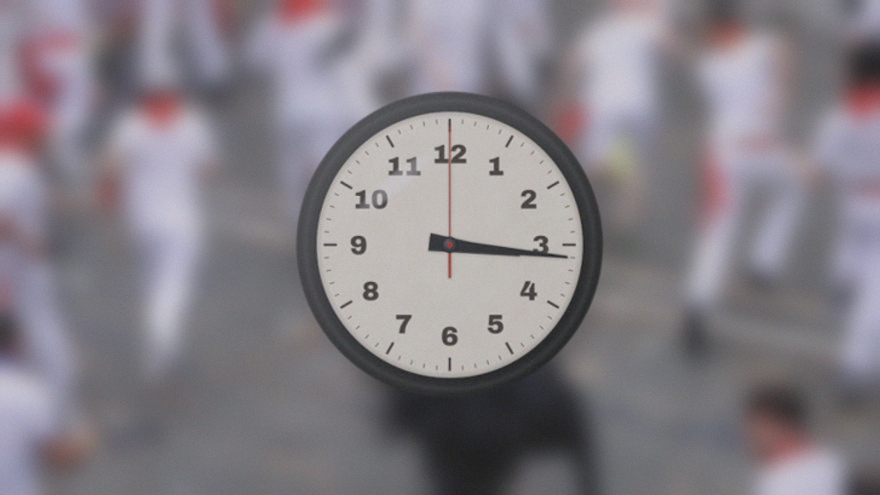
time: **3:16:00**
